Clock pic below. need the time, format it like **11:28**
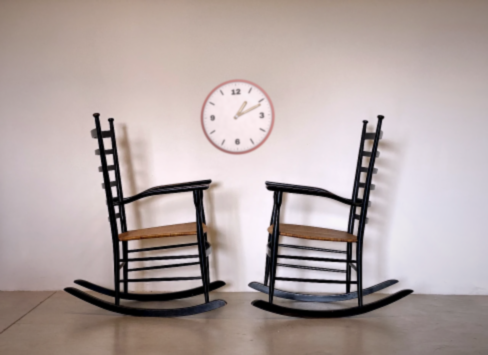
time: **1:11**
